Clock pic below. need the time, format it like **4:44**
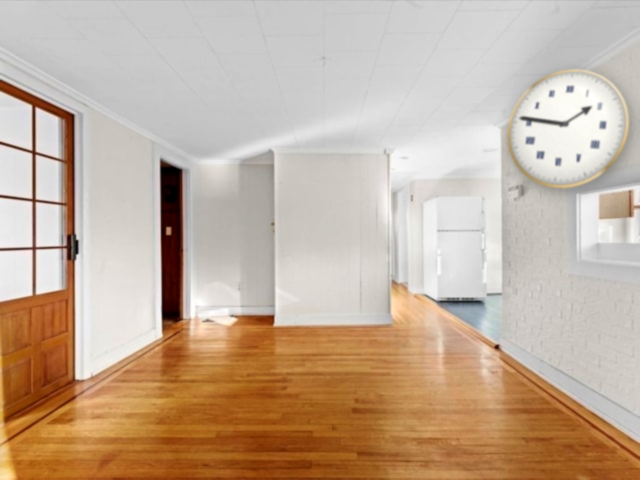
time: **1:46**
